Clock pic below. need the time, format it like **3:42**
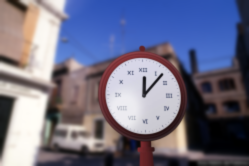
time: **12:07**
